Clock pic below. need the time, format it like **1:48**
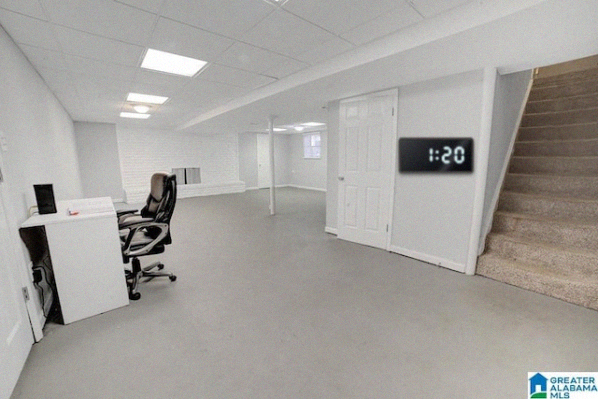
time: **1:20**
